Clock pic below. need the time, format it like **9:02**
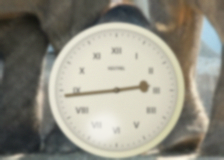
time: **2:44**
